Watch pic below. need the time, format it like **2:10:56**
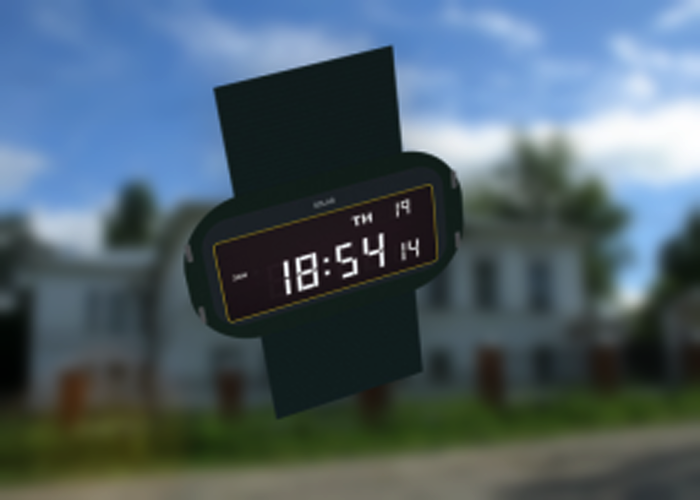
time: **18:54:14**
